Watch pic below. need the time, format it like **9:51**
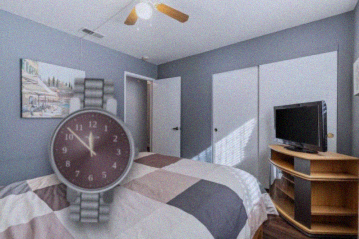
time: **11:52**
